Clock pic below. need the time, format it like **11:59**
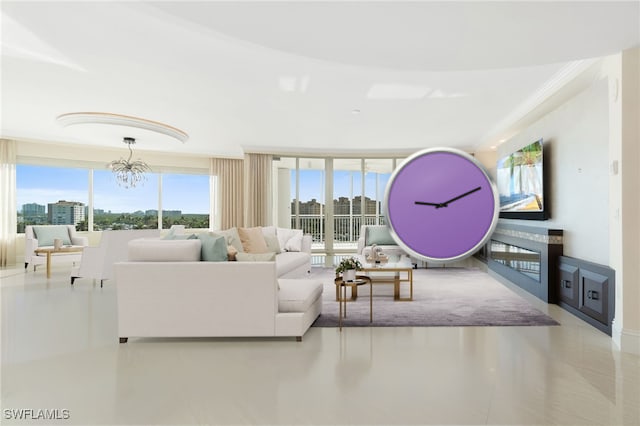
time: **9:11**
